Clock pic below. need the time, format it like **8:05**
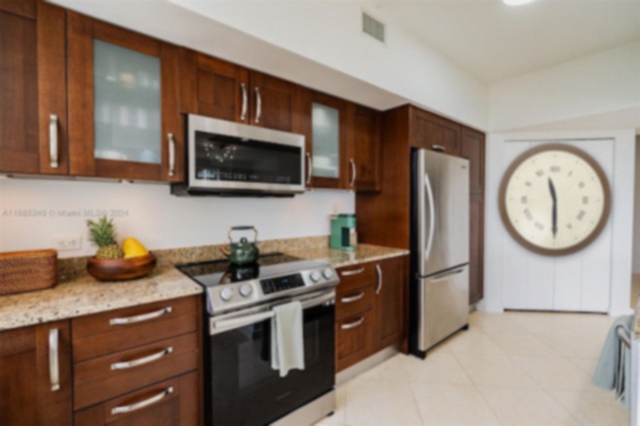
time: **11:30**
